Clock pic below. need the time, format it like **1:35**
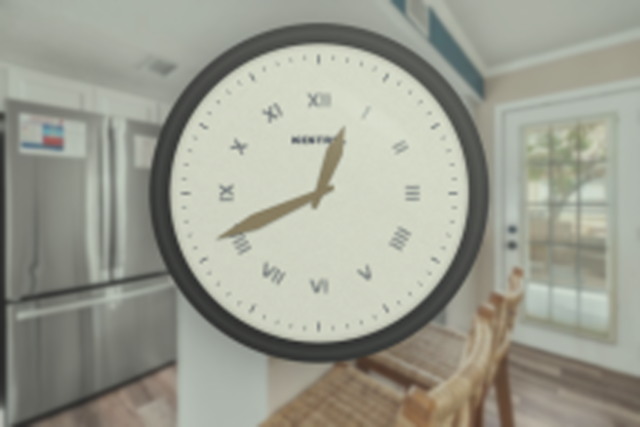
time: **12:41**
